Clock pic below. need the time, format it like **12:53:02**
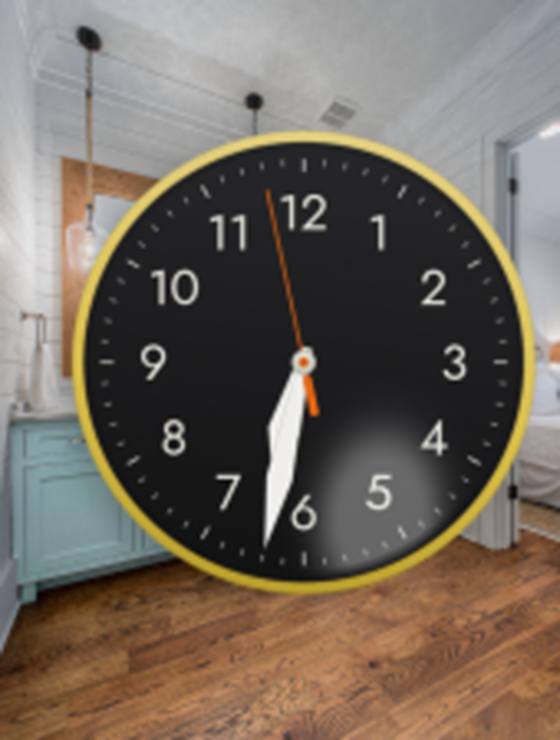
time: **6:31:58**
